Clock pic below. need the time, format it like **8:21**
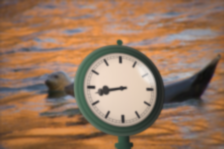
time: **8:43**
